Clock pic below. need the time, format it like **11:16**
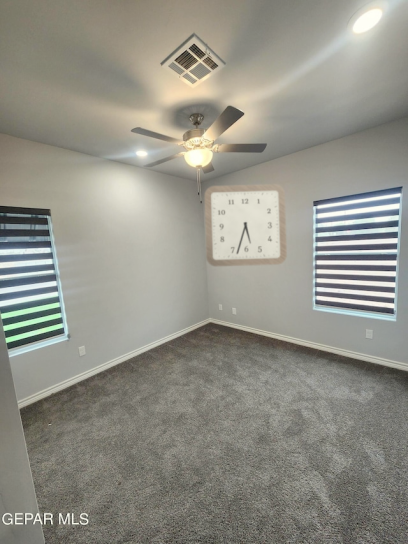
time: **5:33**
